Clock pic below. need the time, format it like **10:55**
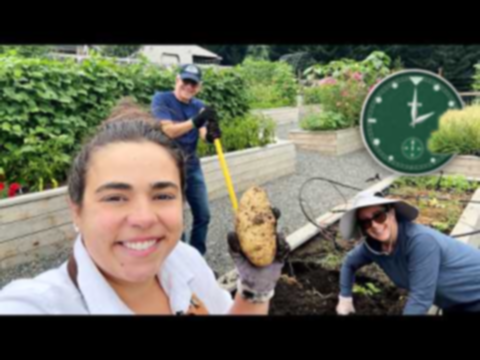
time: **2:00**
